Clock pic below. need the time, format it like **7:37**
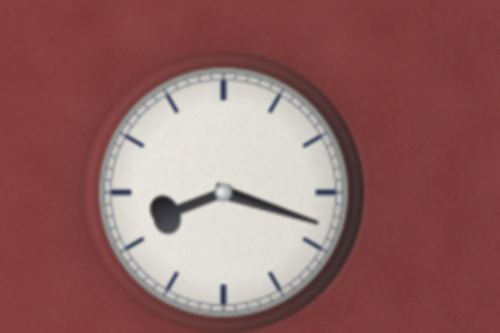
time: **8:18**
